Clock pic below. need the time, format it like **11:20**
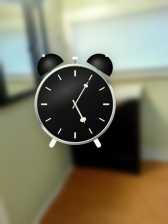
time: **5:05**
